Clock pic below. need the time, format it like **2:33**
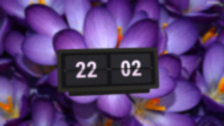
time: **22:02**
